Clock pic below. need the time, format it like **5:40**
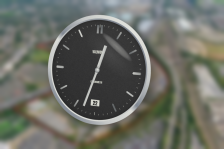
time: **12:33**
